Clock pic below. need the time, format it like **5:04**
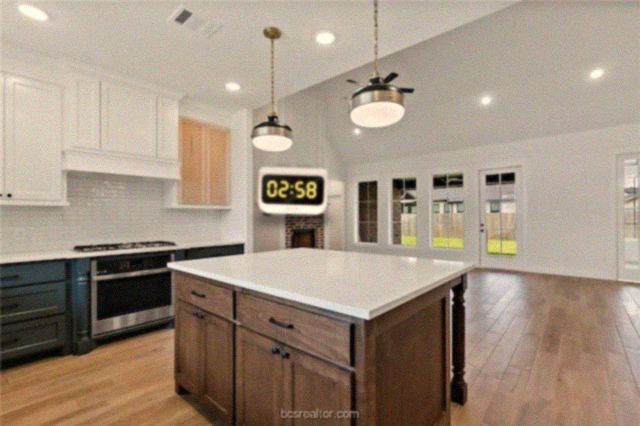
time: **2:58**
